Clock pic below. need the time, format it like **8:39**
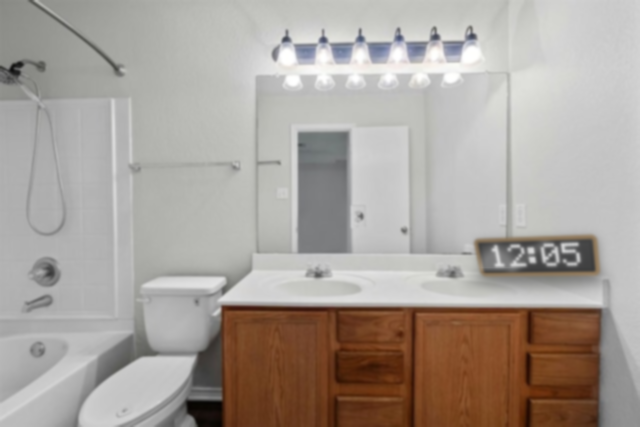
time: **12:05**
